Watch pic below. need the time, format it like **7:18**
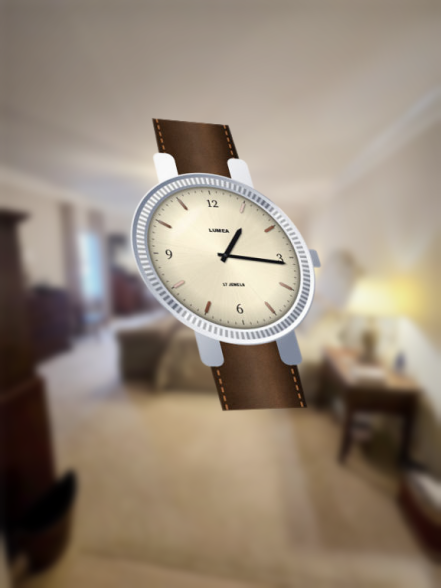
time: **1:16**
